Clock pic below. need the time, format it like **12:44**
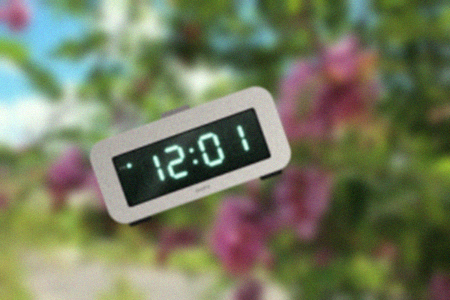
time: **12:01**
